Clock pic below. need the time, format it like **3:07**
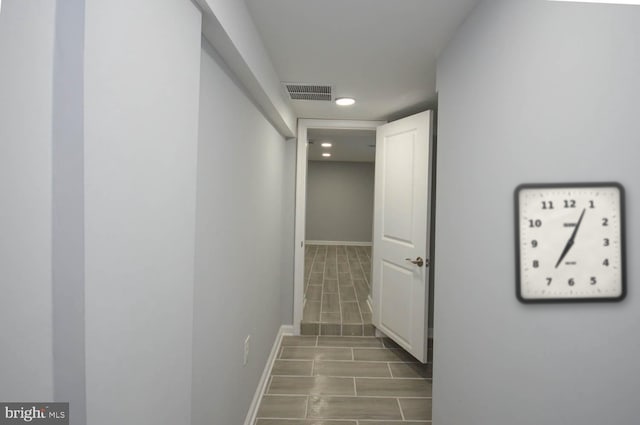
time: **7:04**
